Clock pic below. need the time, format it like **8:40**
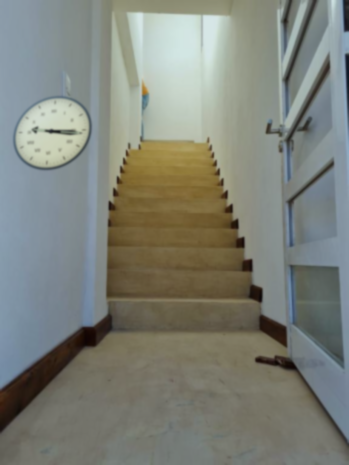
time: **9:16**
